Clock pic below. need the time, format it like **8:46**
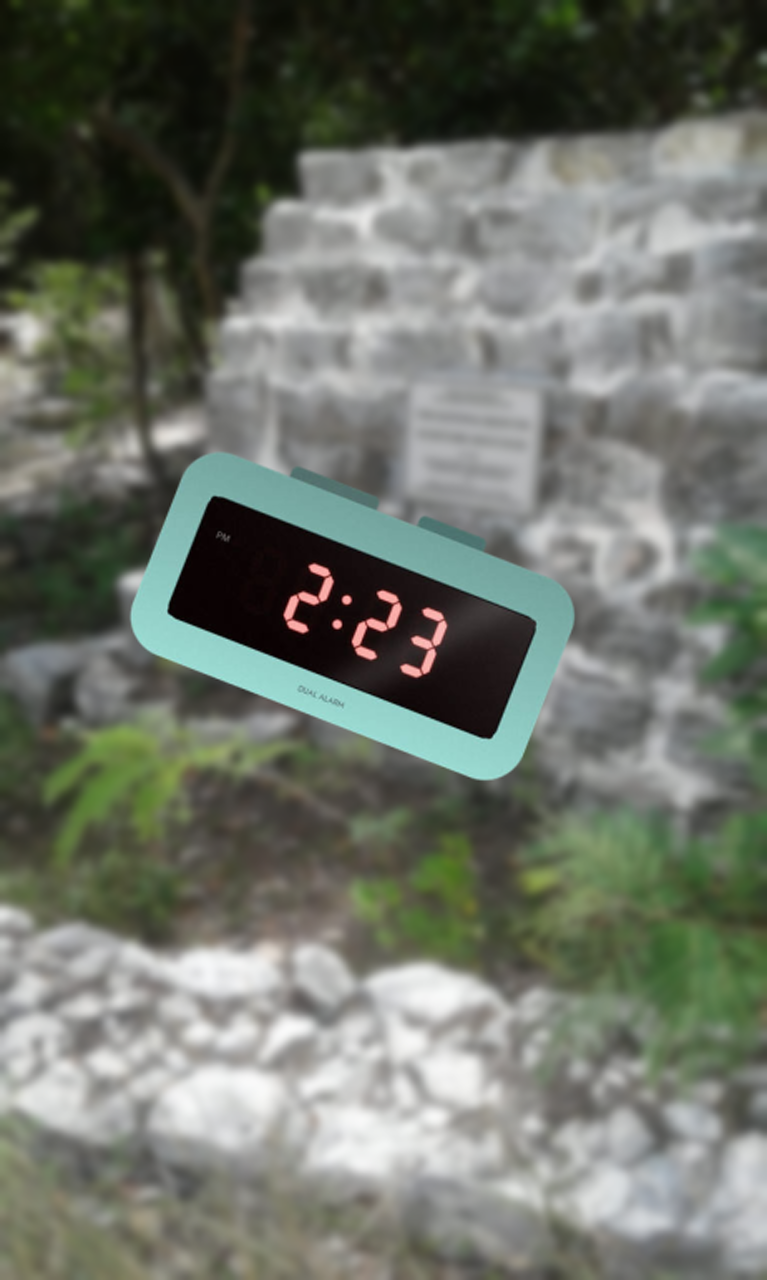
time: **2:23**
